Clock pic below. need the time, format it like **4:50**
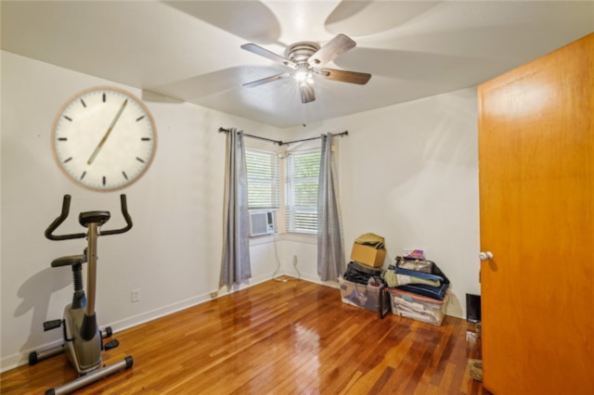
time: **7:05**
